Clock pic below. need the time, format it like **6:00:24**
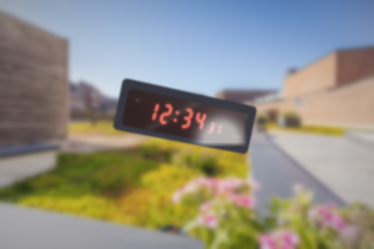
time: **12:34:31**
